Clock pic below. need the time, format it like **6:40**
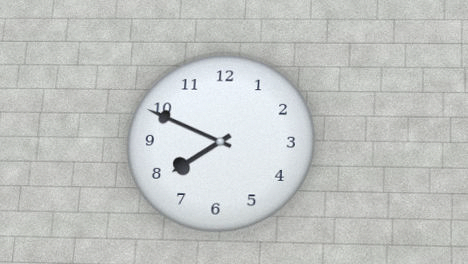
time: **7:49**
